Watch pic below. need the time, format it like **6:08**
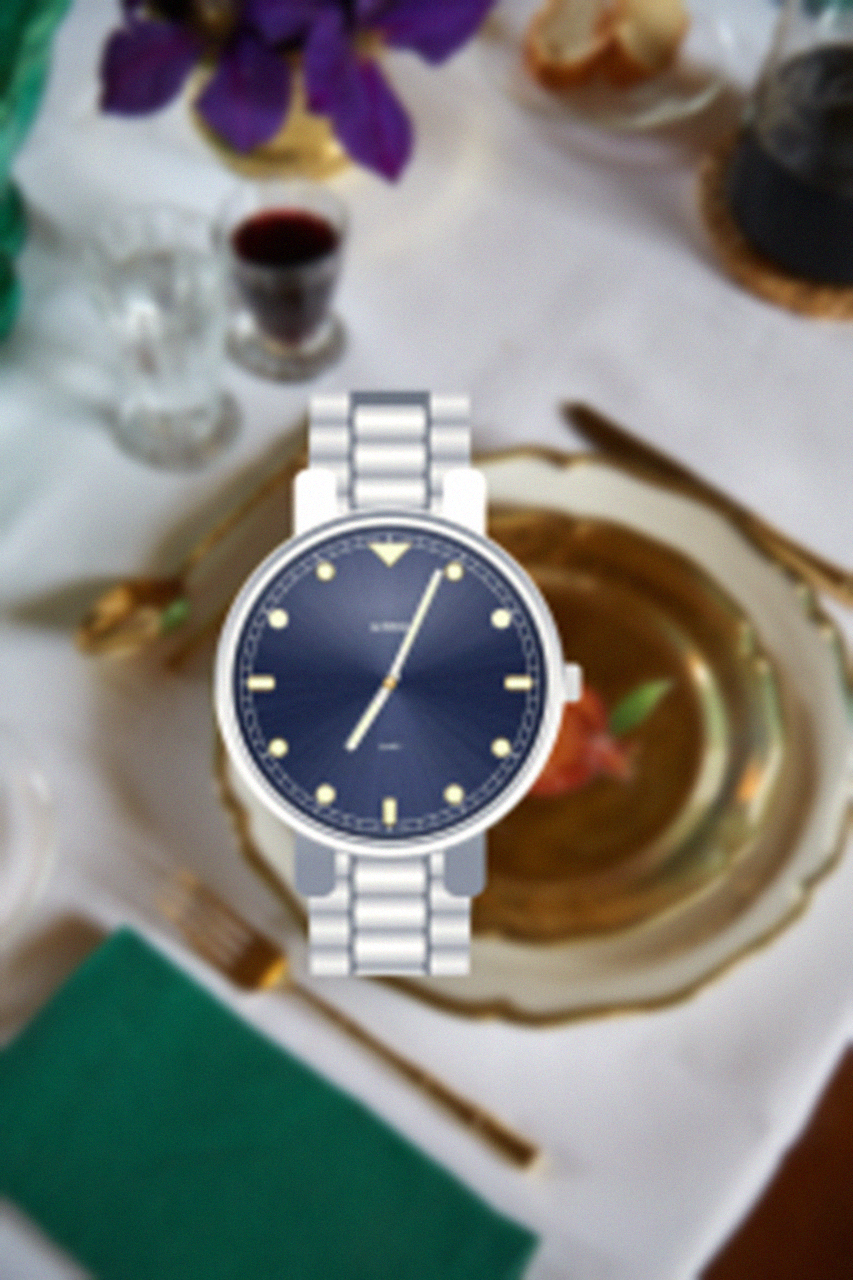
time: **7:04**
